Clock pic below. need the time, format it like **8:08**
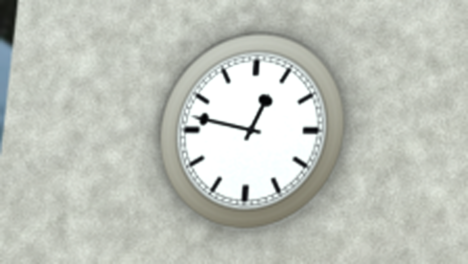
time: **12:47**
